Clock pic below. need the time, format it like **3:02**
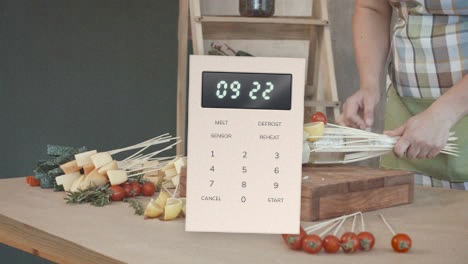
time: **9:22**
